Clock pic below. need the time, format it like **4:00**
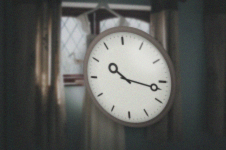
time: **10:17**
